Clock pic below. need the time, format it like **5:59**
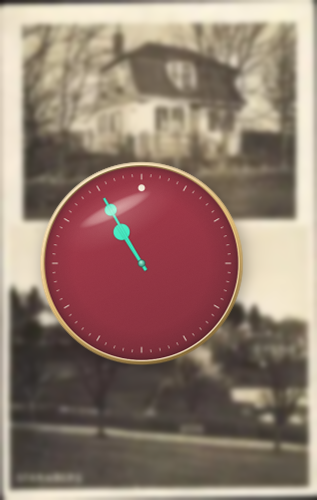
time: **10:55**
